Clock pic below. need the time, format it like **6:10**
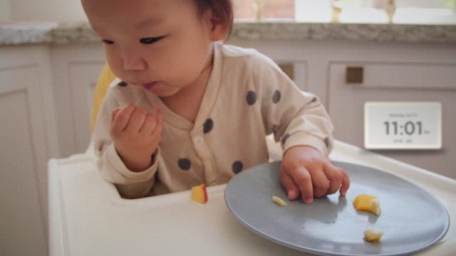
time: **11:01**
